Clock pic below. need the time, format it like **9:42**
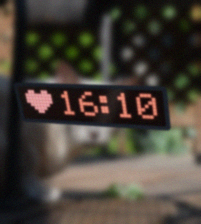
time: **16:10**
